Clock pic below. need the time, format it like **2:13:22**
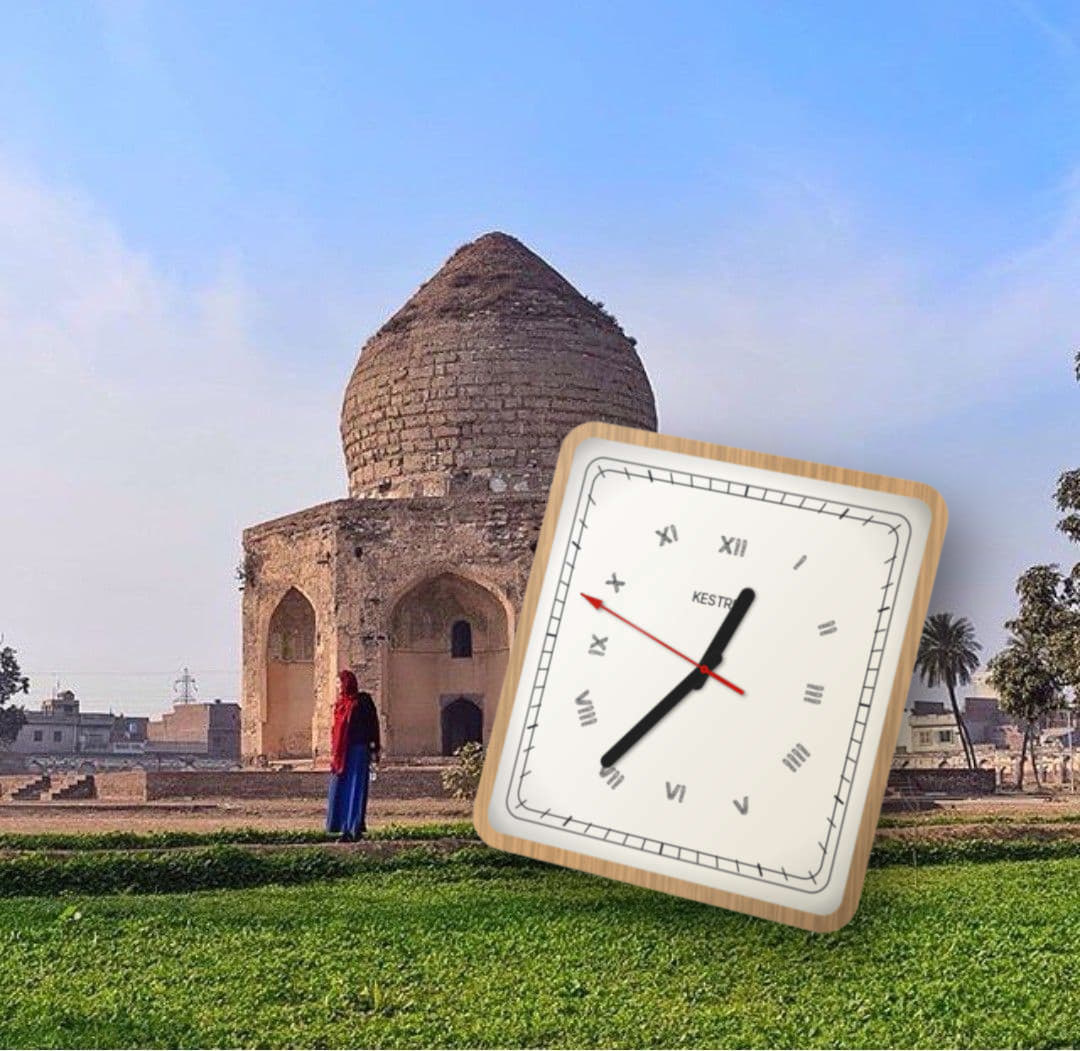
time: **12:35:48**
